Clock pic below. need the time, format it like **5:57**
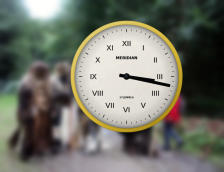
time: **3:17**
